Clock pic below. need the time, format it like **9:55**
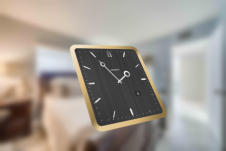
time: **1:55**
